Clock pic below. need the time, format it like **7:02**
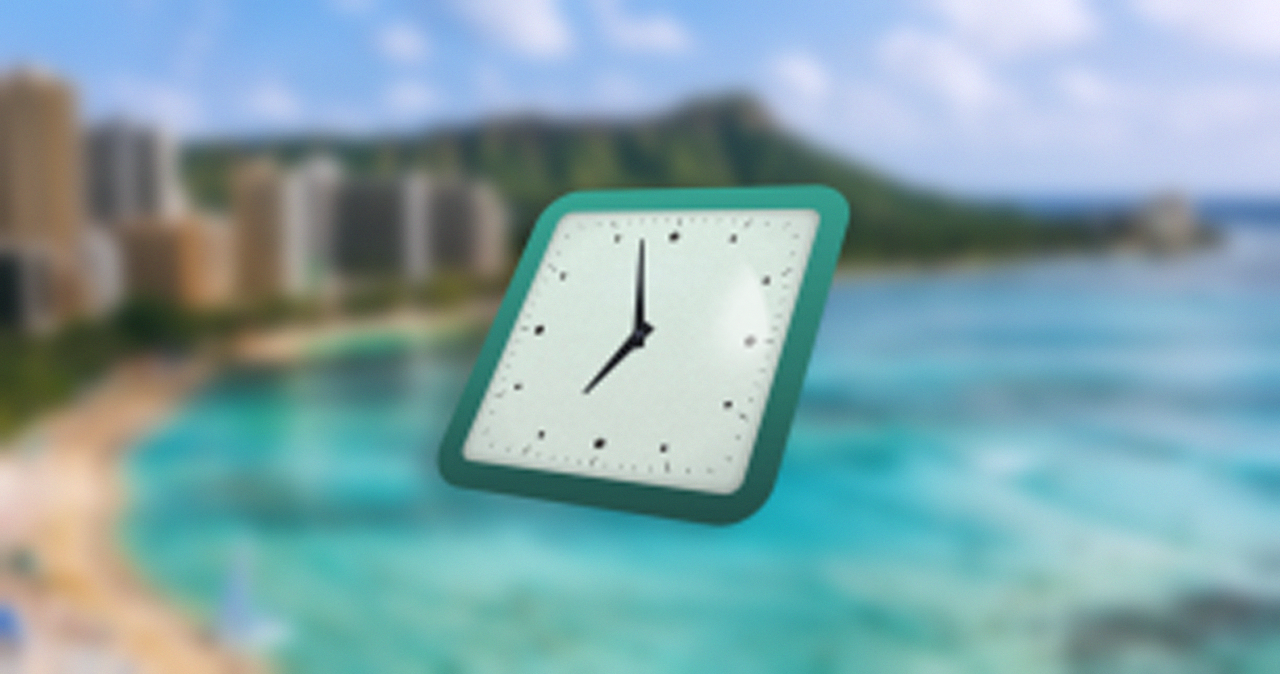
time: **6:57**
